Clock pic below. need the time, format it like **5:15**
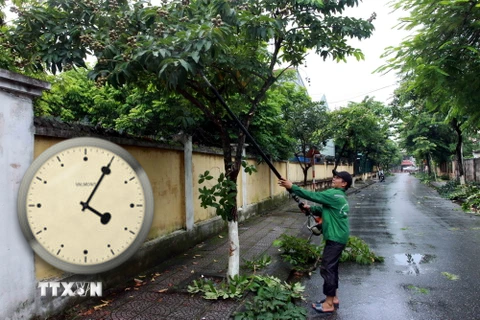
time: **4:05**
